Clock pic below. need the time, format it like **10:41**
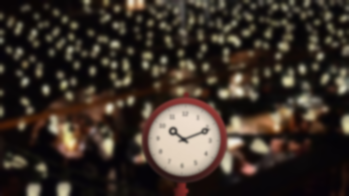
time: **10:11**
